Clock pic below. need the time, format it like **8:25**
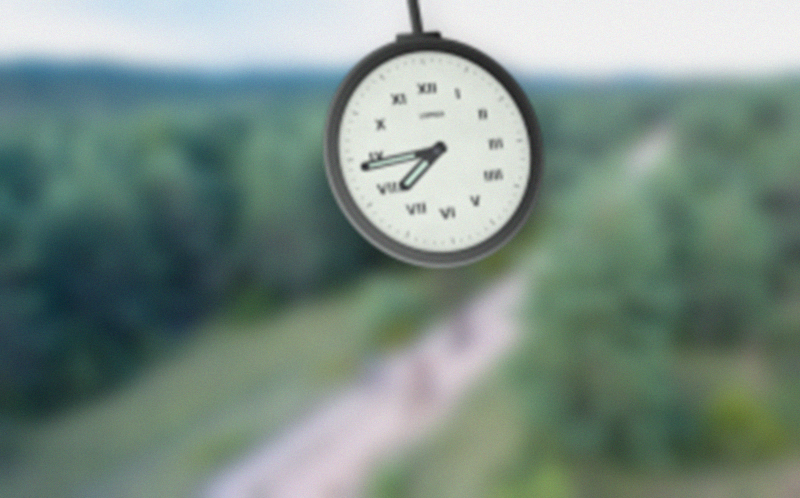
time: **7:44**
